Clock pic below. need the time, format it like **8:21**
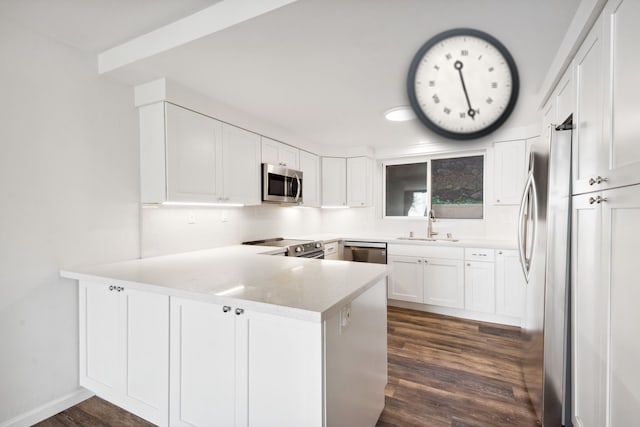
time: **11:27**
